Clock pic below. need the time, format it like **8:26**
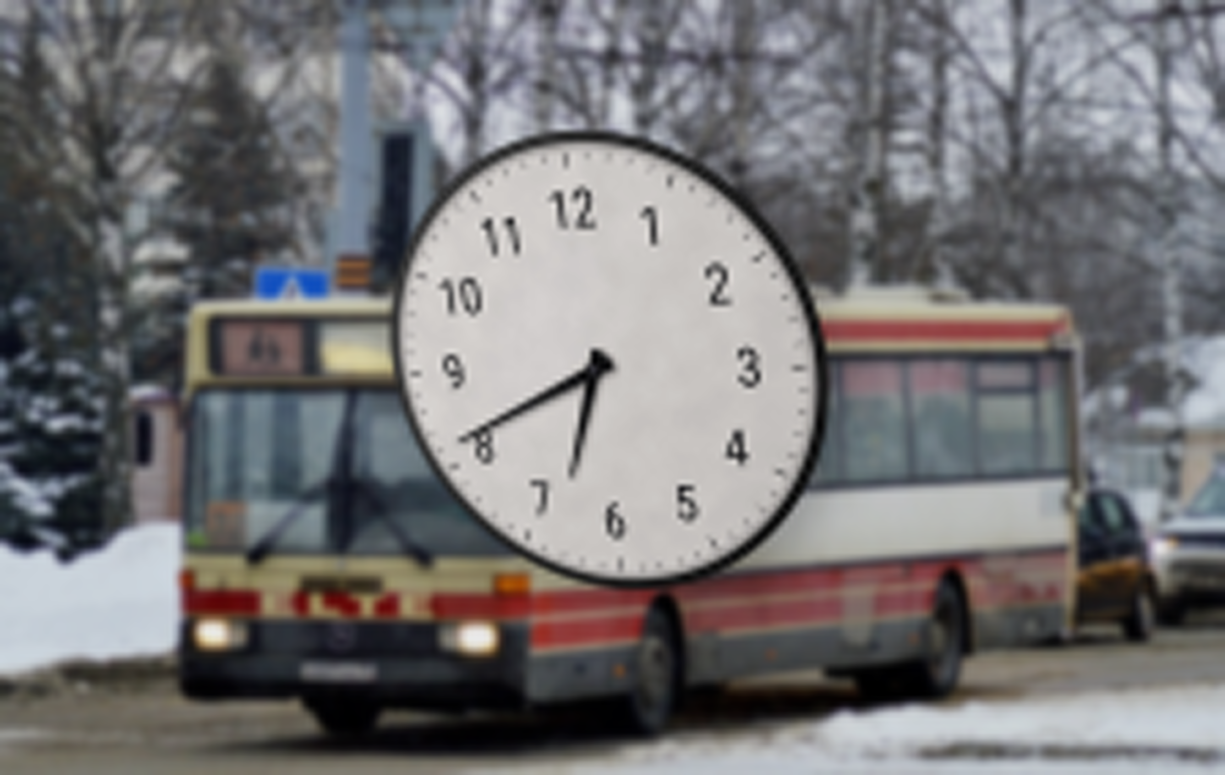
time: **6:41**
